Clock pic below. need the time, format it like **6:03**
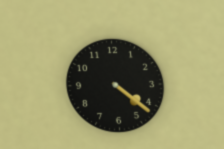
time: **4:22**
